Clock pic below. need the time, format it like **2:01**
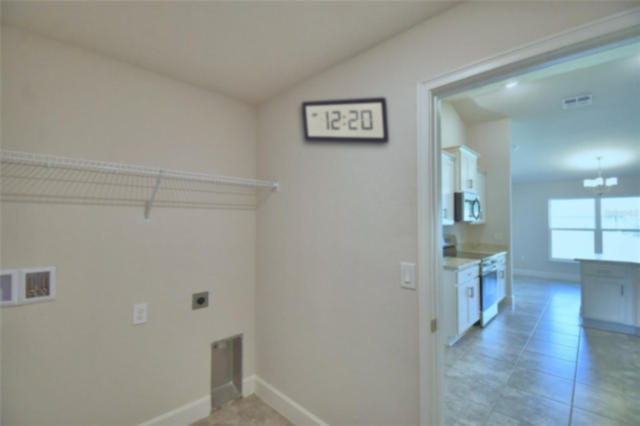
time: **12:20**
